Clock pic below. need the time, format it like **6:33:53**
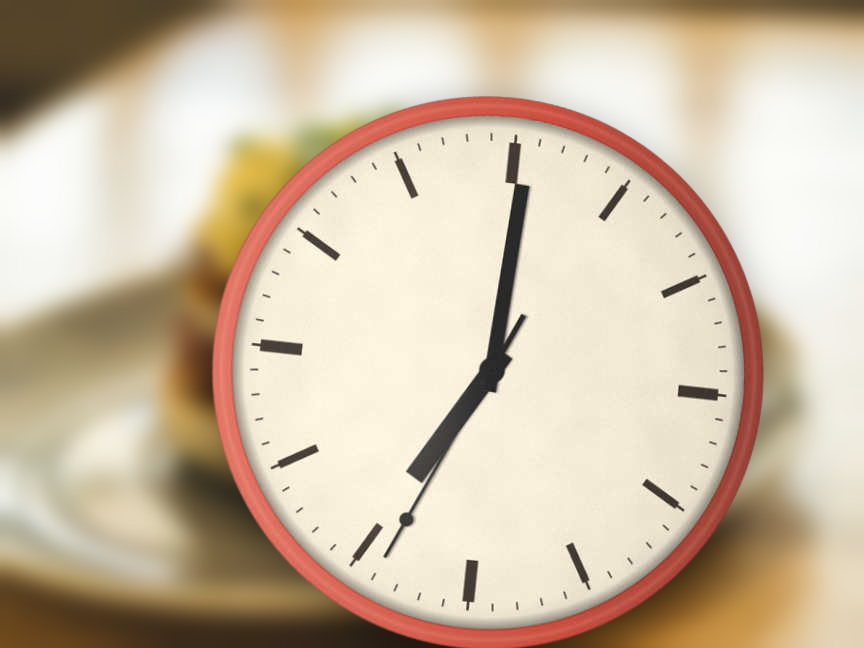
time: **7:00:34**
